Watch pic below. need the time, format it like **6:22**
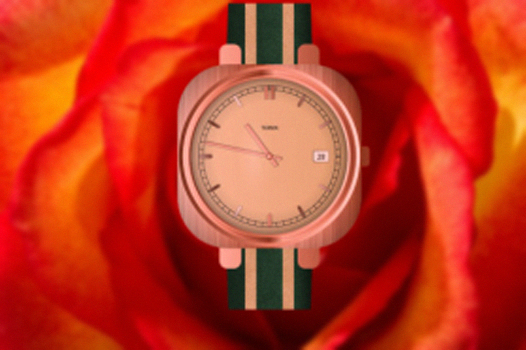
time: **10:47**
